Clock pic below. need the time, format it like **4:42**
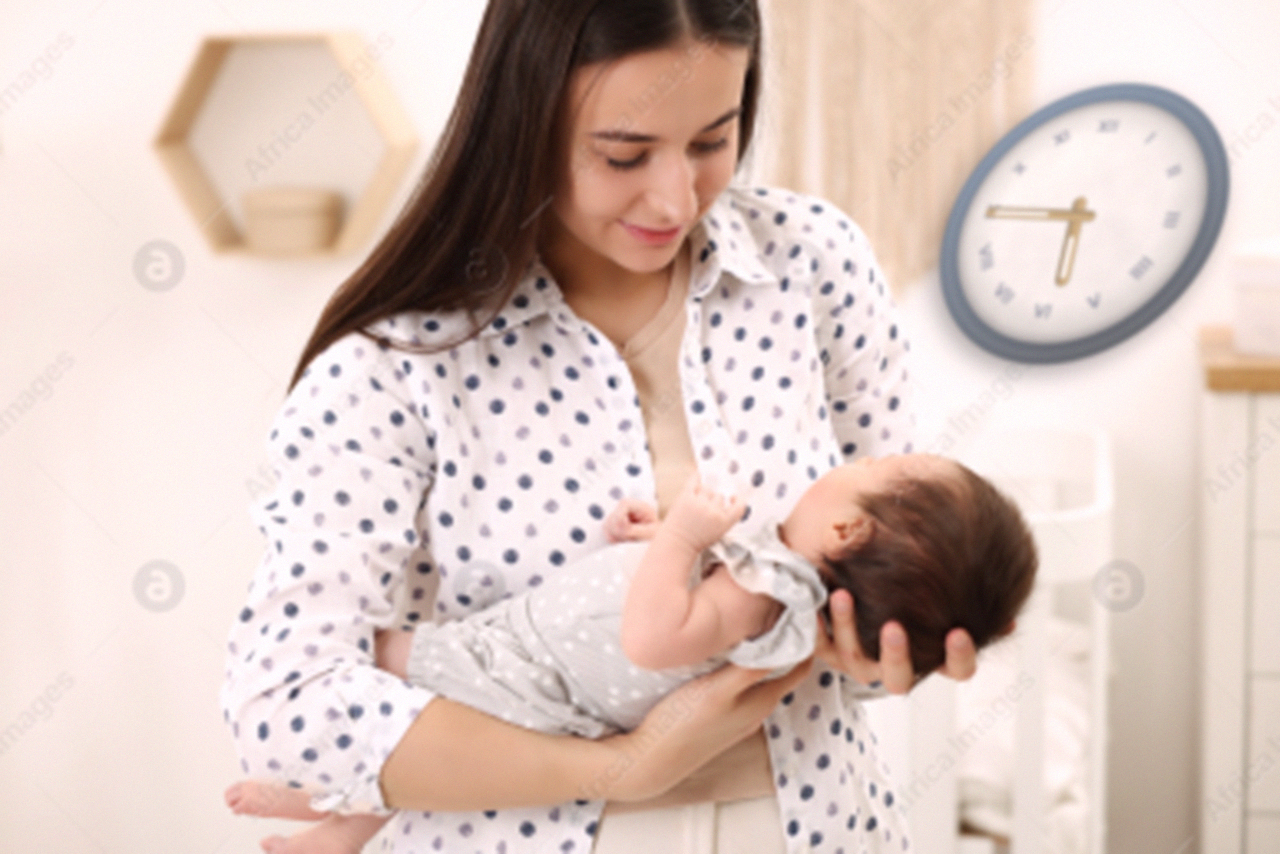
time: **5:45**
